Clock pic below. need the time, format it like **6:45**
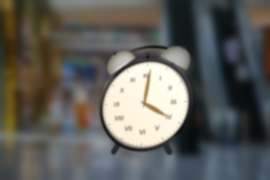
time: **4:01**
